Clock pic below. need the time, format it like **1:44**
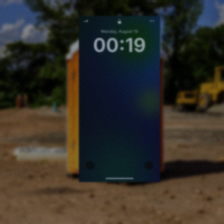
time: **0:19**
